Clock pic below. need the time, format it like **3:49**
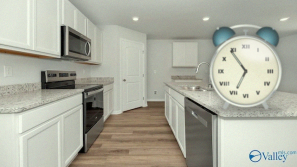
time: **6:54**
